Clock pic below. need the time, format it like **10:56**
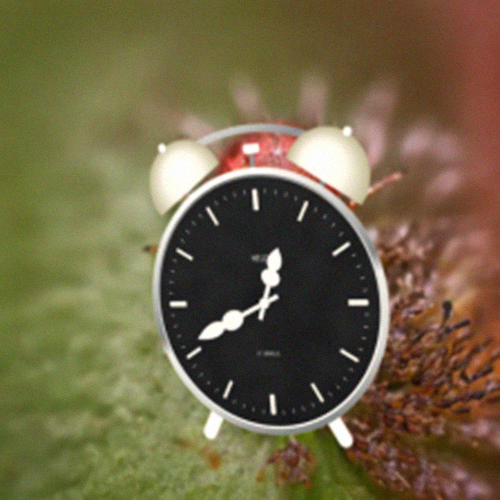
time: **12:41**
